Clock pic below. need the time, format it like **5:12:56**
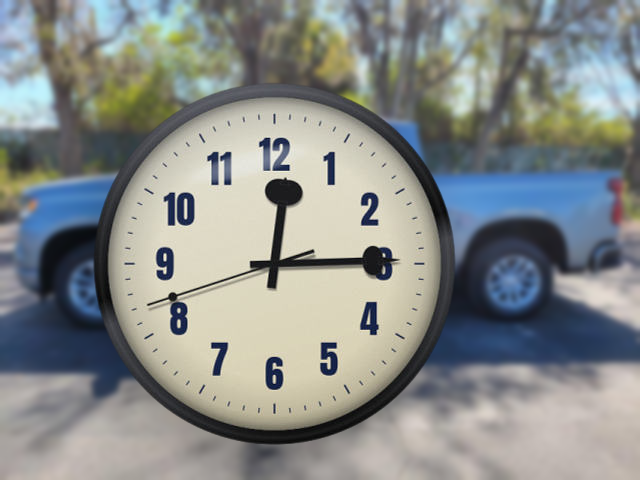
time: **12:14:42**
